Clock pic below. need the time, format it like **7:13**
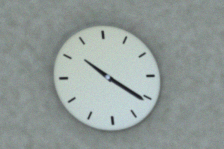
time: **10:21**
